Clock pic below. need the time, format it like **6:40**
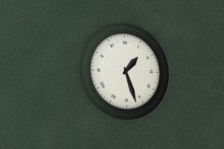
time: **1:27**
